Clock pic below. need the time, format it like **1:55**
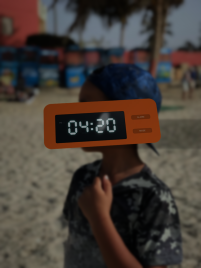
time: **4:20**
